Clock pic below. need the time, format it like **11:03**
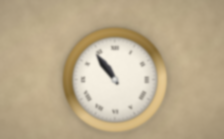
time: **10:54**
